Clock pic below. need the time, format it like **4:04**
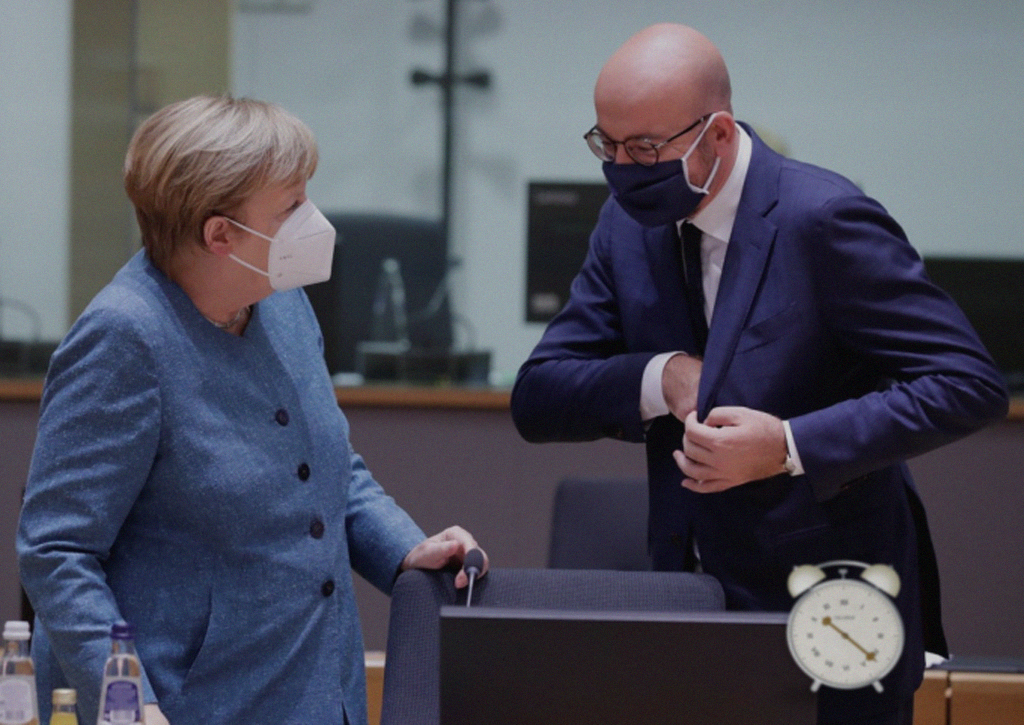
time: **10:22**
